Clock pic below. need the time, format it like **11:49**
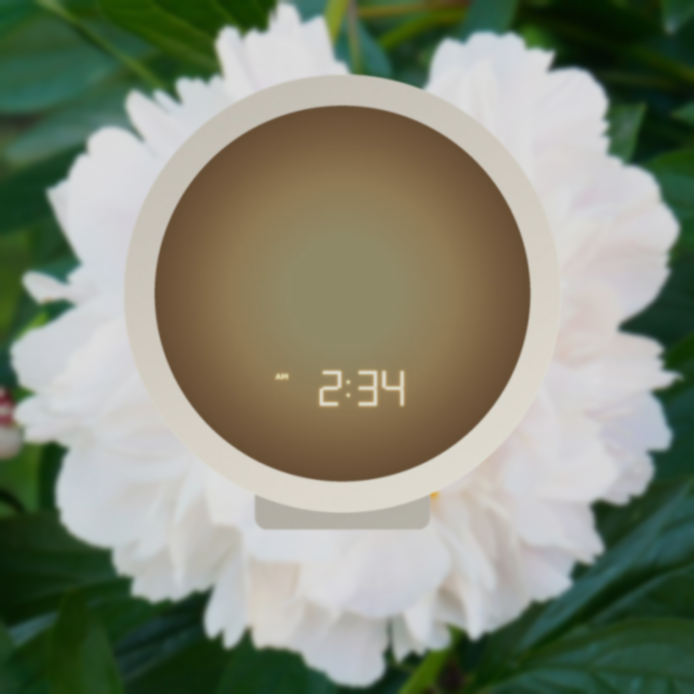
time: **2:34**
